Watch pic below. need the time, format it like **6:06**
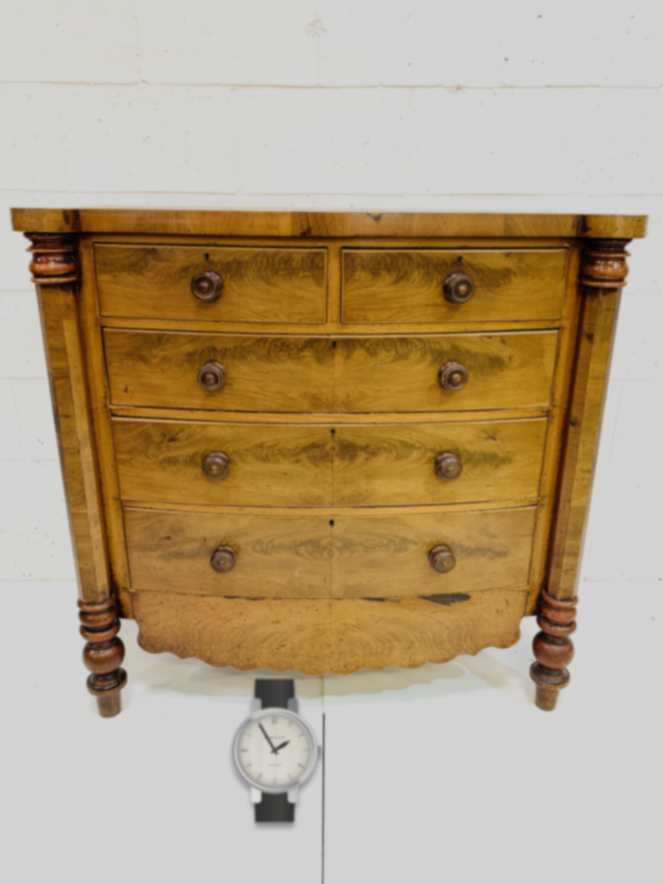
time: **1:55**
